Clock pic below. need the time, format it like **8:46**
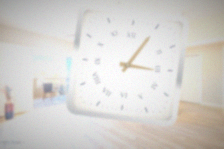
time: **3:05**
